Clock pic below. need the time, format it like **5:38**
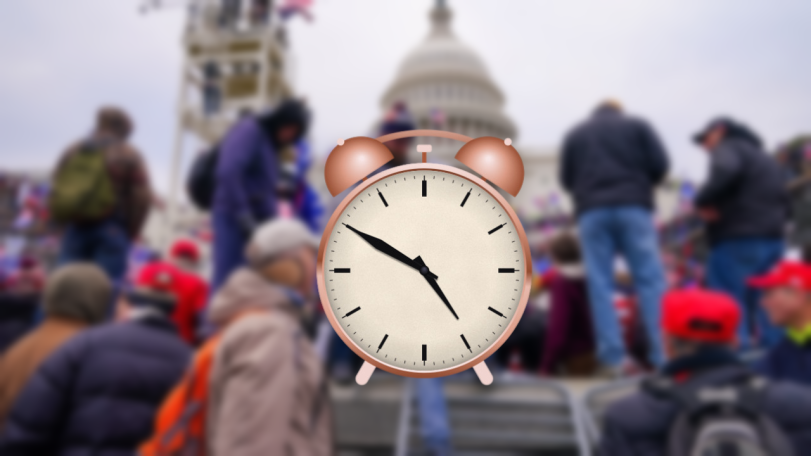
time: **4:50**
